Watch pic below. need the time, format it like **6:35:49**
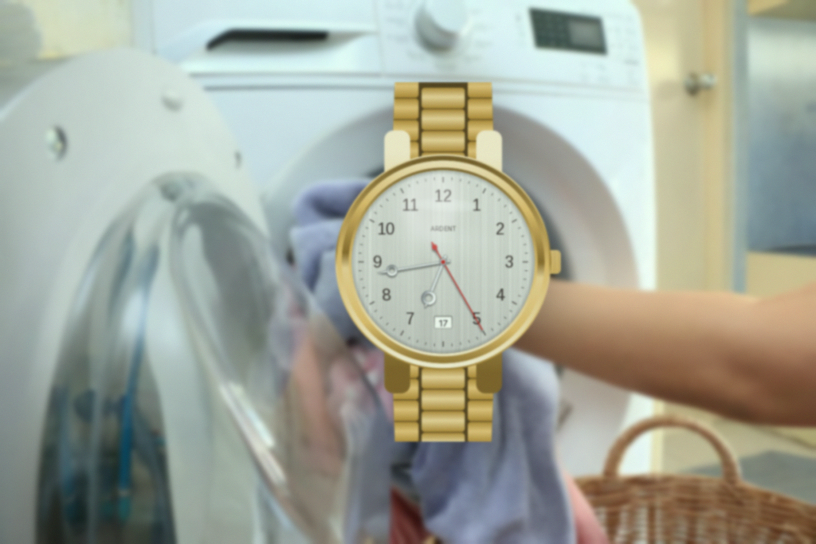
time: **6:43:25**
